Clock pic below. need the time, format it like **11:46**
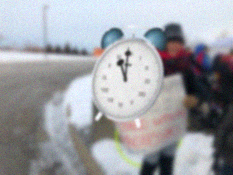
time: **10:59**
